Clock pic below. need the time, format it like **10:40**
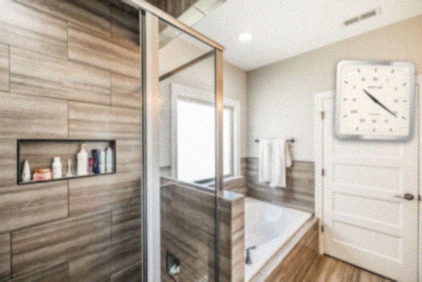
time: **10:21**
